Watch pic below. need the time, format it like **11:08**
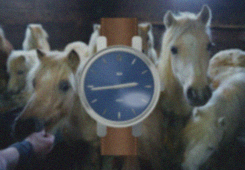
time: **2:44**
